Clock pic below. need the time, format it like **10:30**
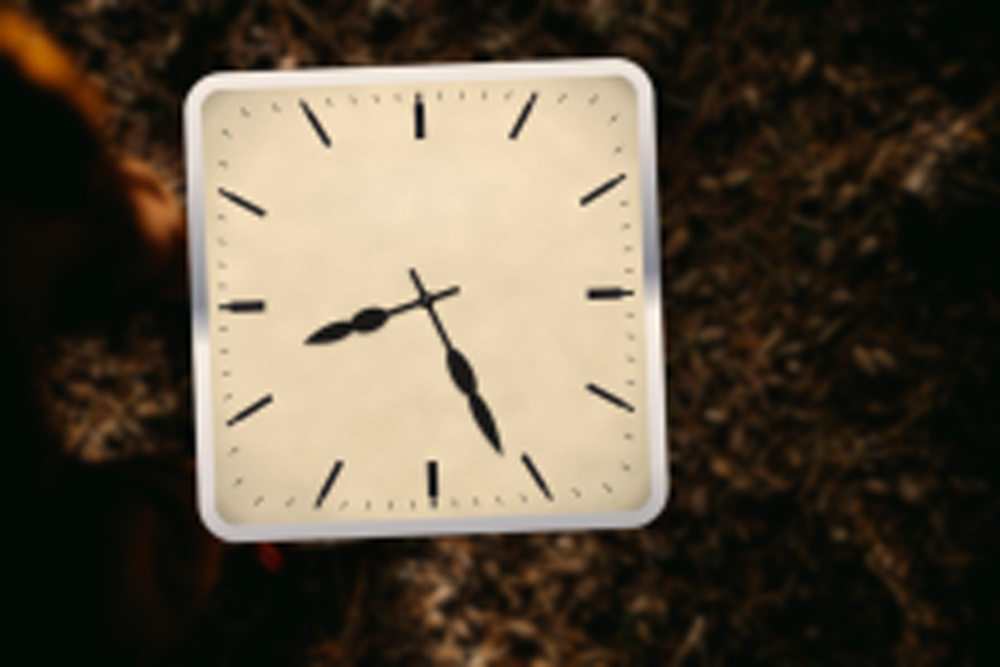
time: **8:26**
